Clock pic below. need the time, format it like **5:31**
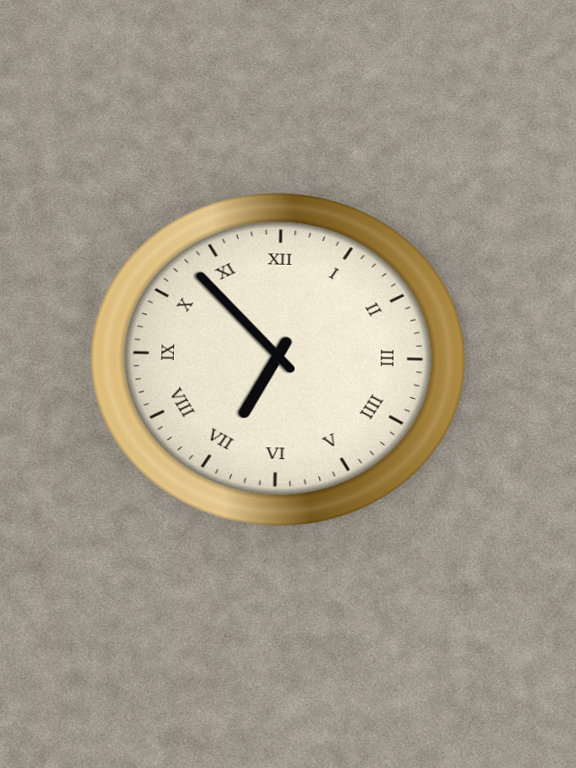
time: **6:53**
